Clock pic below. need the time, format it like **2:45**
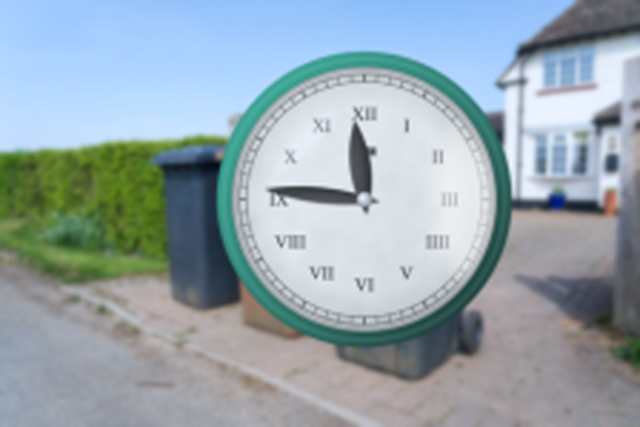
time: **11:46**
